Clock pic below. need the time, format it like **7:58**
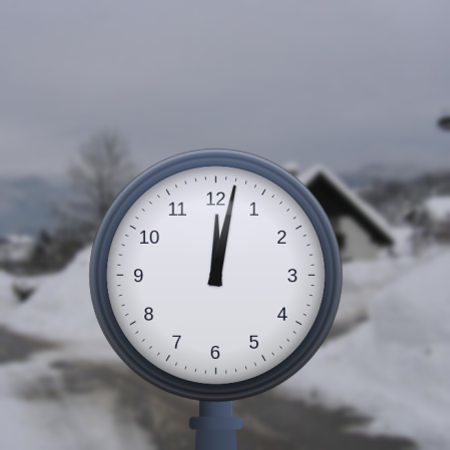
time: **12:02**
